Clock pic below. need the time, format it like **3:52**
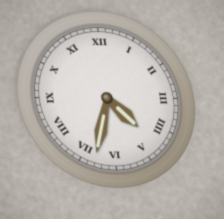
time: **4:33**
